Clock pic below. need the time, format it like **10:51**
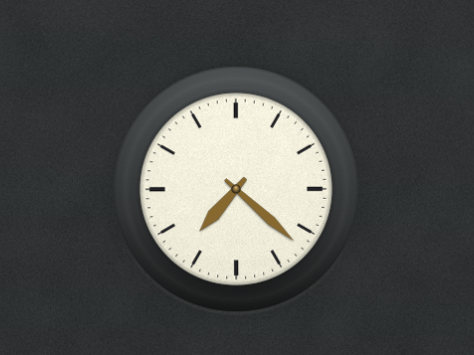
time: **7:22**
